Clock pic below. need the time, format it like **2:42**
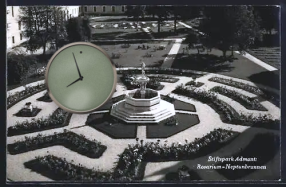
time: **7:57**
